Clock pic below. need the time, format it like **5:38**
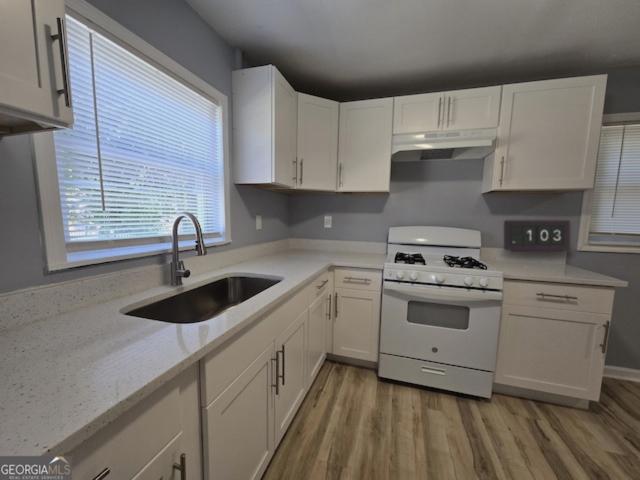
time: **1:03**
